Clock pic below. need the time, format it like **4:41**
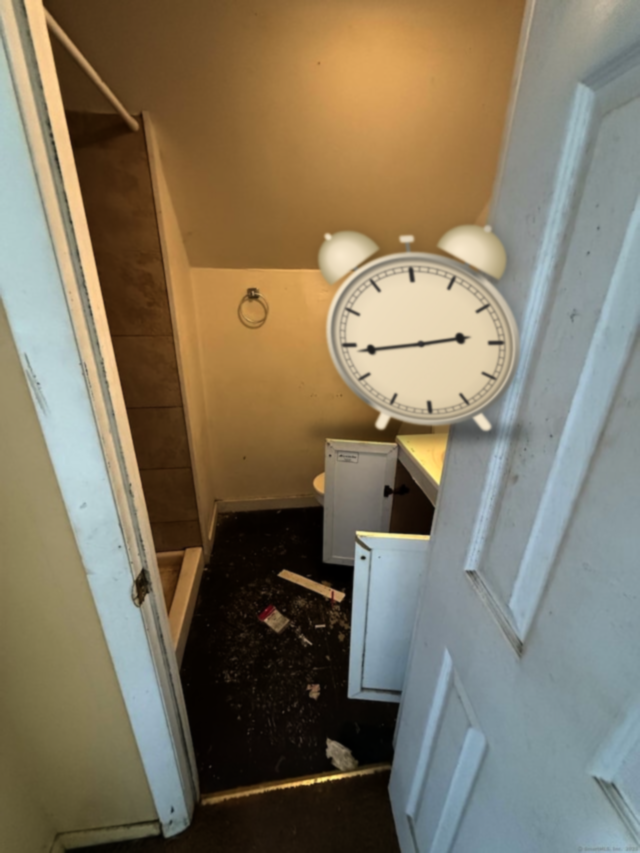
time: **2:44**
